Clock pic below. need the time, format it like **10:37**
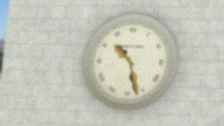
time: **10:27**
